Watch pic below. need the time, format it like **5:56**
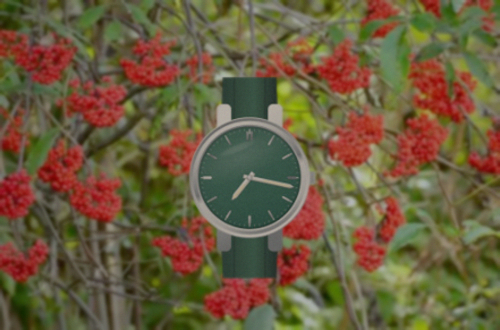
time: **7:17**
